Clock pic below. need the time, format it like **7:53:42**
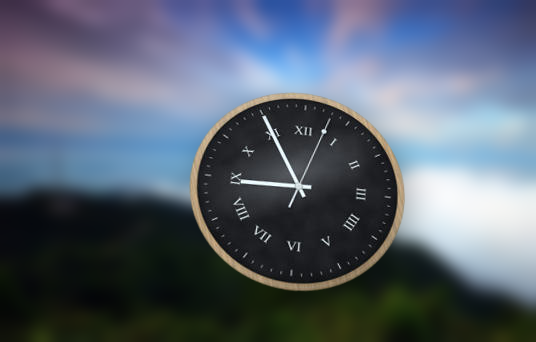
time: **8:55:03**
